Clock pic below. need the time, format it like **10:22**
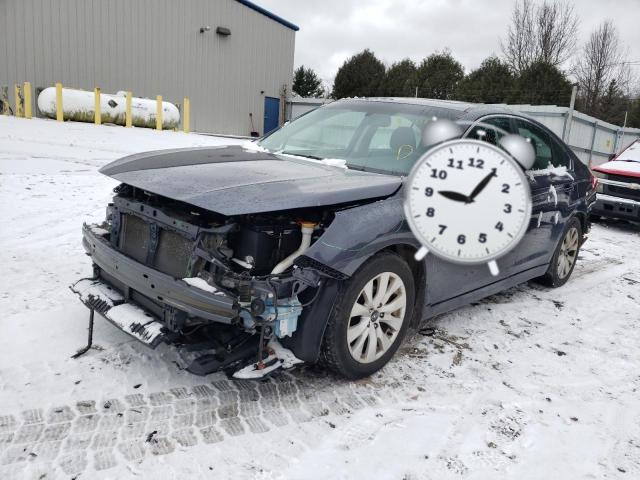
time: **9:05**
